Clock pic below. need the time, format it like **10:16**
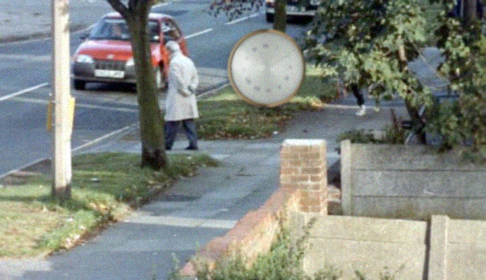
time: **11:10**
